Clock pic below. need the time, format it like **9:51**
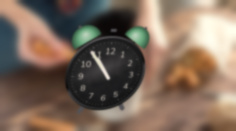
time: **10:54**
